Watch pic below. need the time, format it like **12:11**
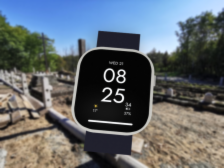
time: **8:25**
